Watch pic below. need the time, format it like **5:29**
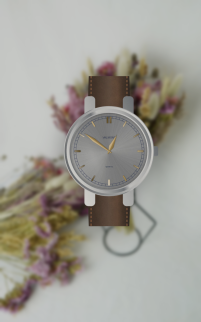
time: **12:51**
